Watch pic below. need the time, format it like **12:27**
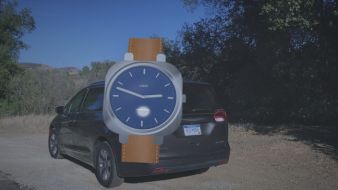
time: **2:48**
